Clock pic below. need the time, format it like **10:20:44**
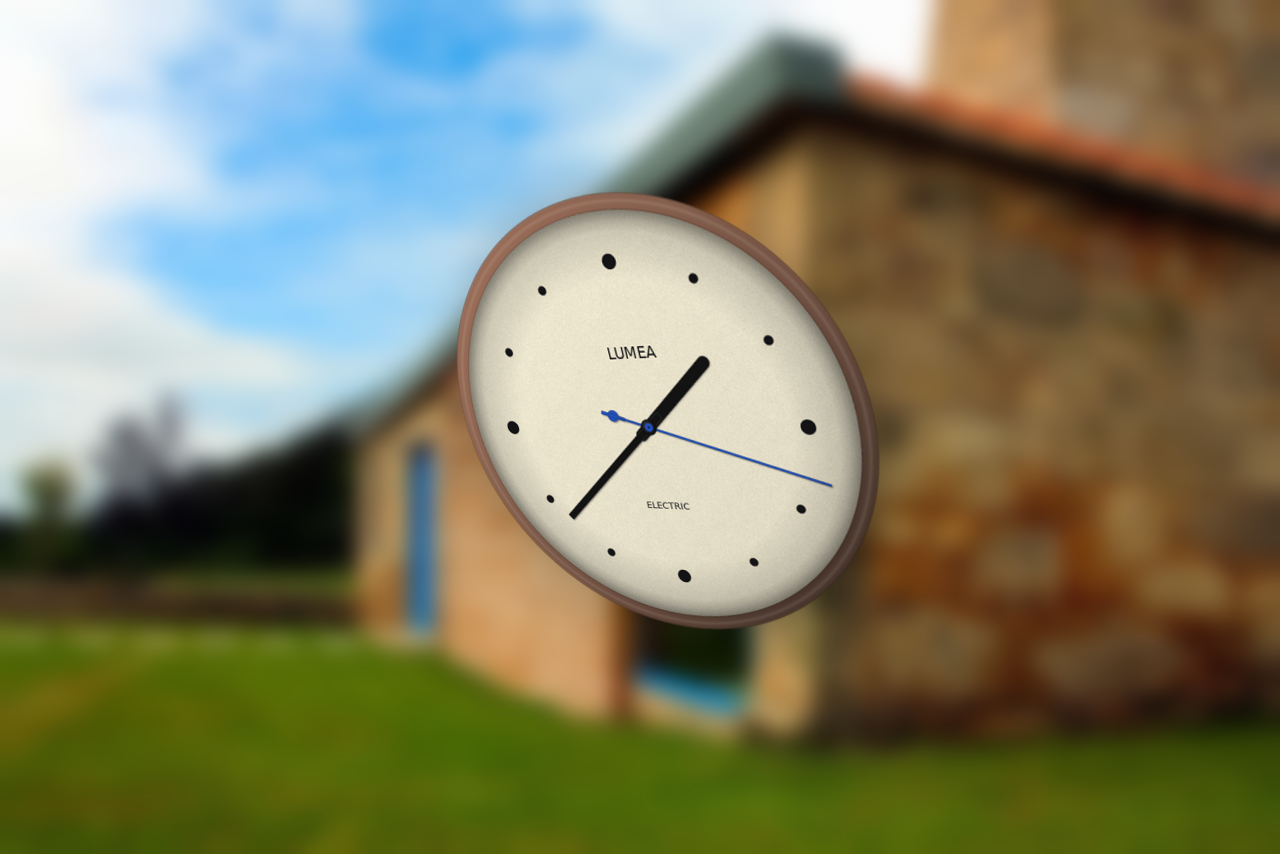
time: **1:38:18**
